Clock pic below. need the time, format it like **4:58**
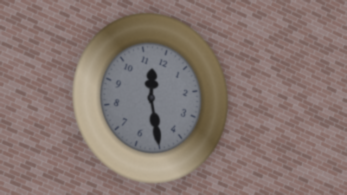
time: **11:25**
